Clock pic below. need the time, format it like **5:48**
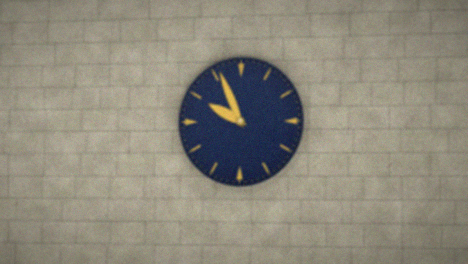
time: **9:56**
